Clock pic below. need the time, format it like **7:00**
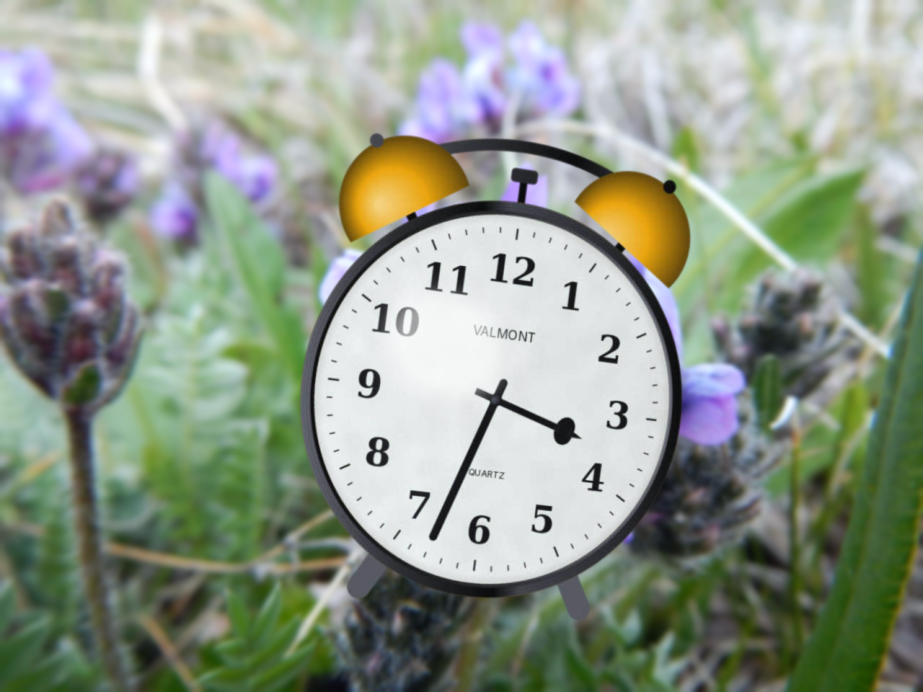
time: **3:33**
